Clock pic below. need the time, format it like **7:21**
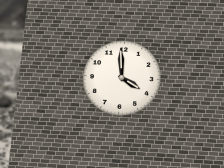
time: **3:59**
